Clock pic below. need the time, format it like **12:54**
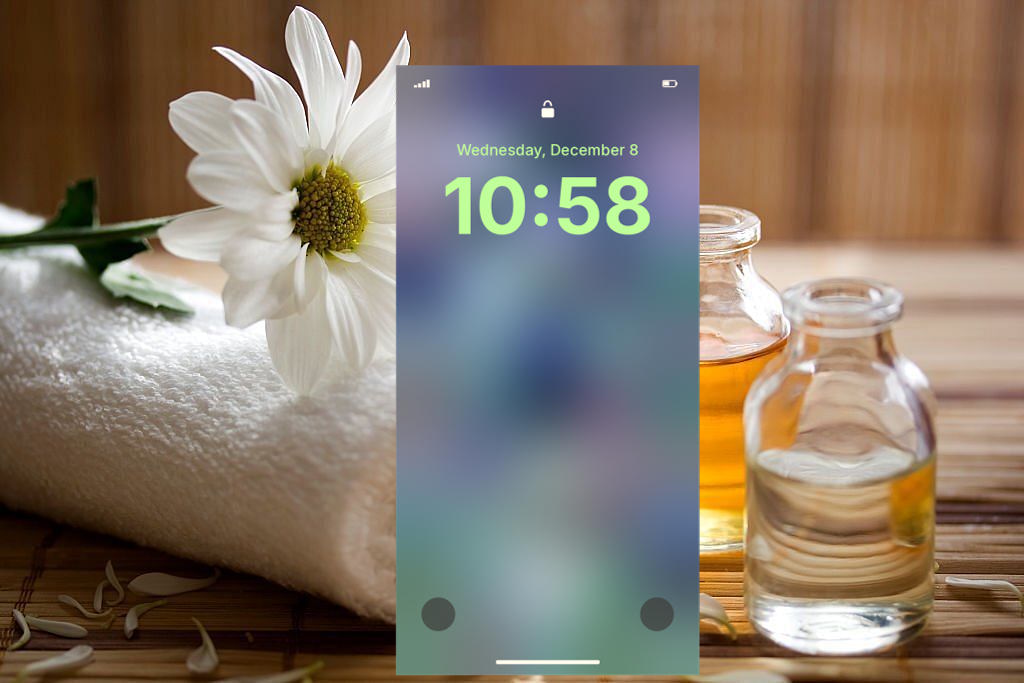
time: **10:58**
